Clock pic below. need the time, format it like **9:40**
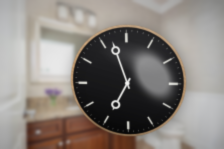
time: **6:57**
